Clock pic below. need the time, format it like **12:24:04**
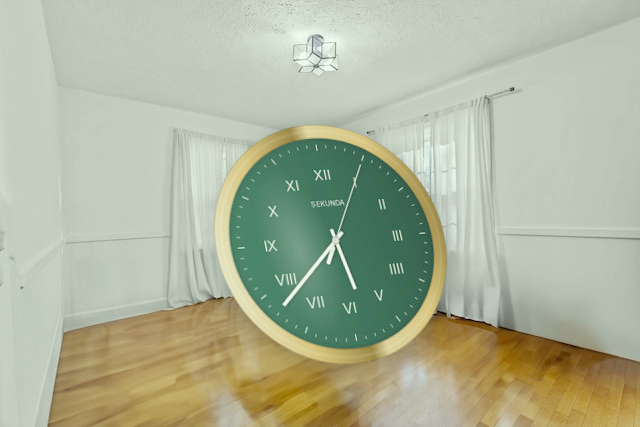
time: **5:38:05**
